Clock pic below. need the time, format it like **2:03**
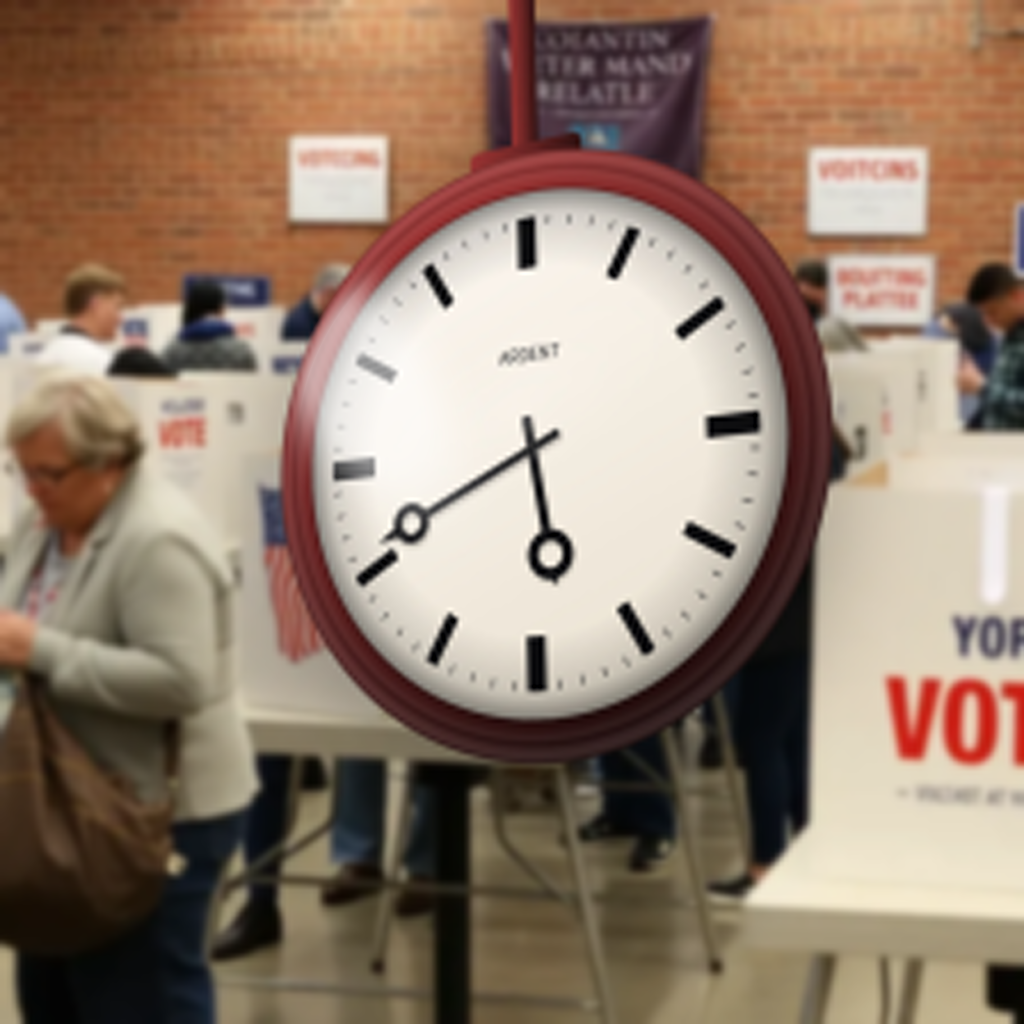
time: **5:41**
